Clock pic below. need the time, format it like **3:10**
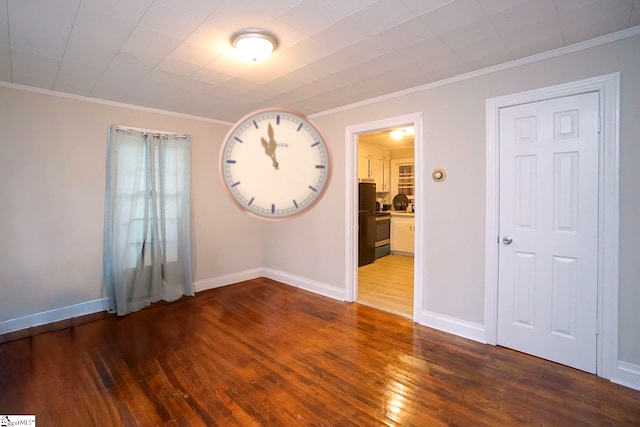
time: **10:58**
